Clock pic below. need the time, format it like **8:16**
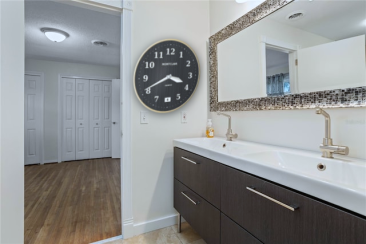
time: **3:41**
